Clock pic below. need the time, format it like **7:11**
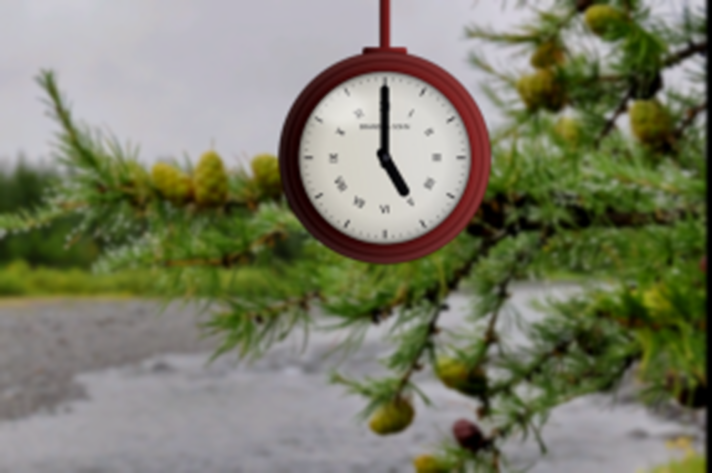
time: **5:00**
